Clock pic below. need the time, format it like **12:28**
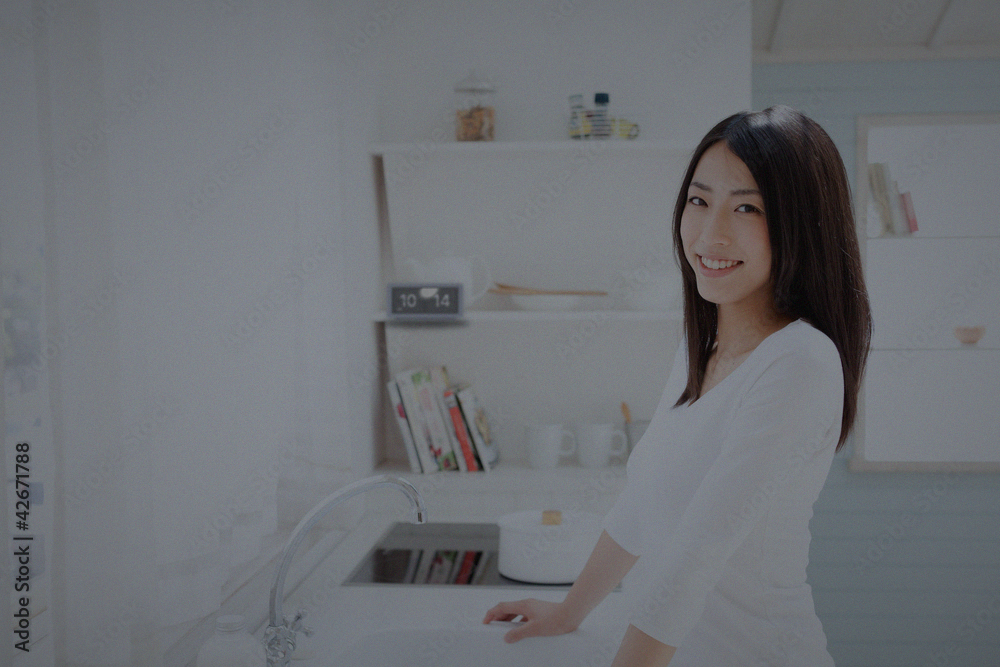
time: **10:14**
